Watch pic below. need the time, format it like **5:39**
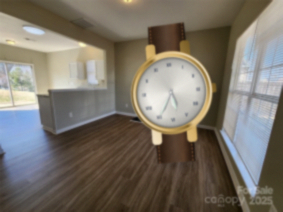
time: **5:35**
